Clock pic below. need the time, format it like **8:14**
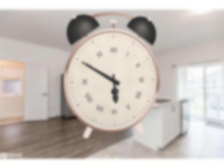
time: **5:50**
